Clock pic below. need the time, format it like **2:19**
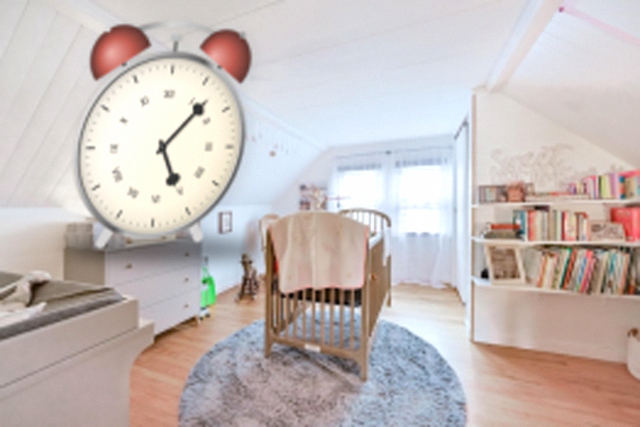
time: **5:07**
